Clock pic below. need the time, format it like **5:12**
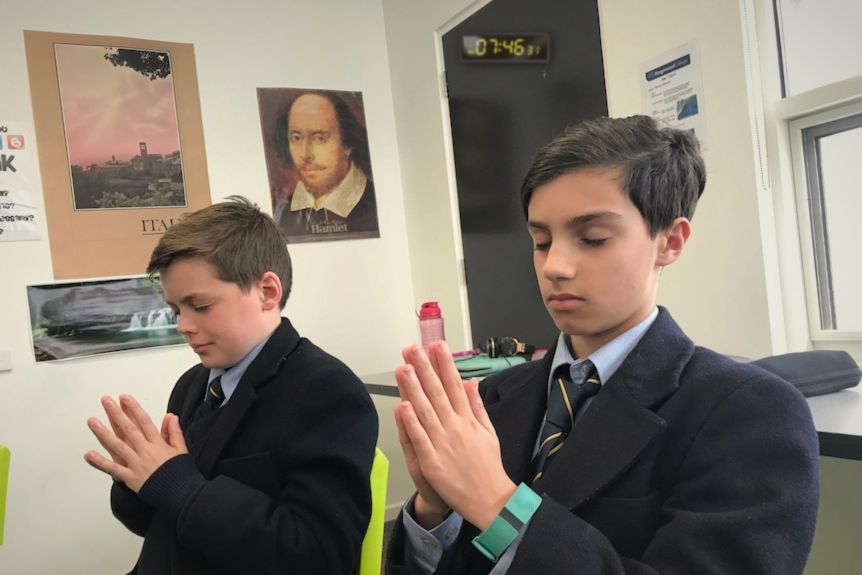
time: **7:46**
